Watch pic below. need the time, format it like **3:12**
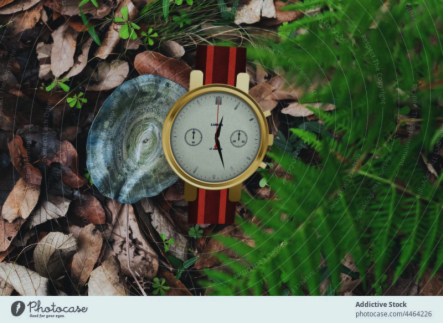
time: **12:27**
